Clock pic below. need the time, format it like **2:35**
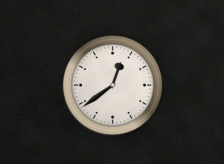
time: **12:39**
